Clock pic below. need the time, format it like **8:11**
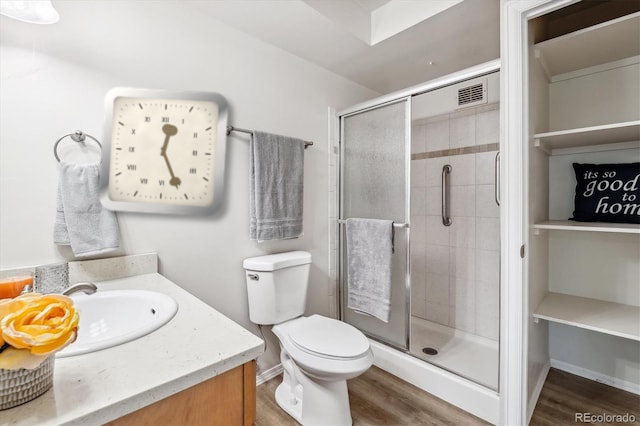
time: **12:26**
